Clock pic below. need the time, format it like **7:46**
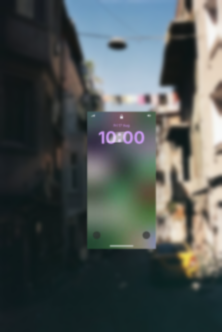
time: **10:00**
